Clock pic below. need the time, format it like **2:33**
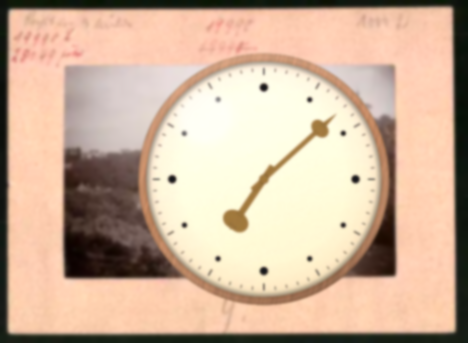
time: **7:08**
